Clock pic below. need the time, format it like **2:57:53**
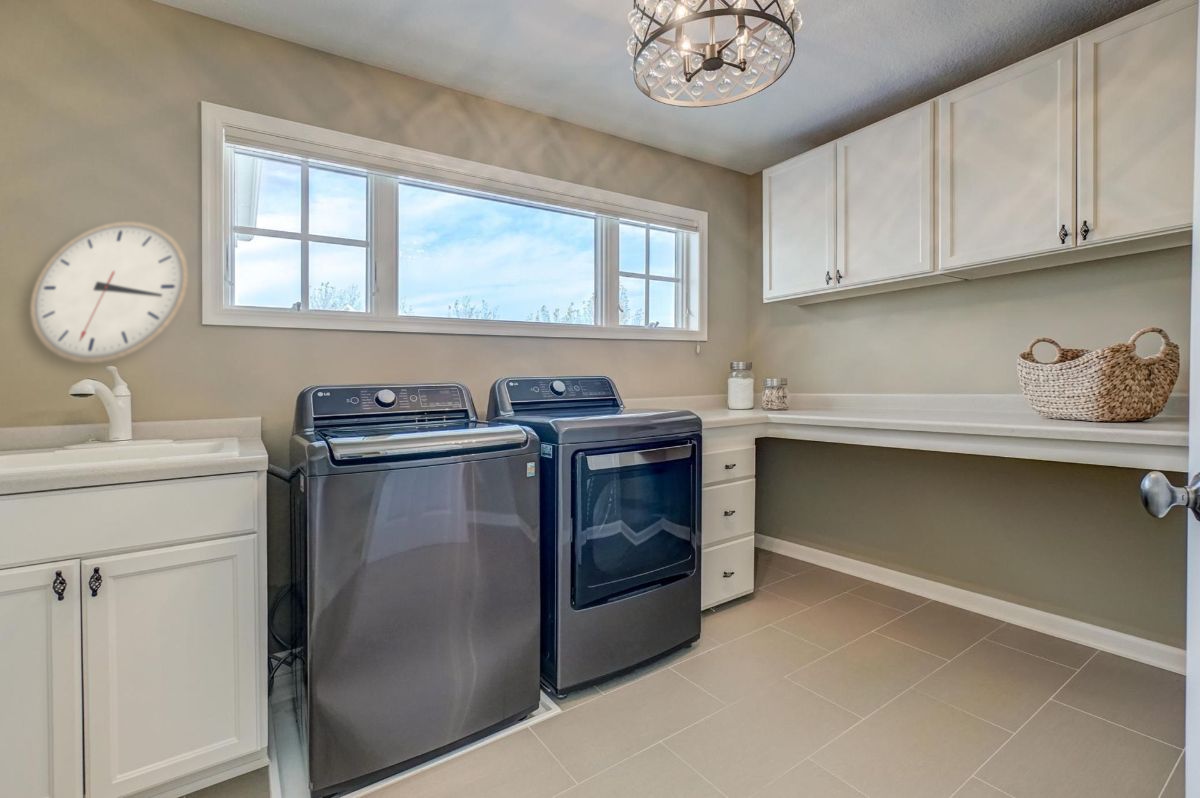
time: **3:16:32**
